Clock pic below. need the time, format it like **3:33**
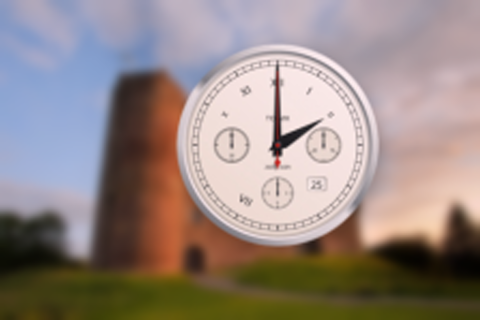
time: **2:00**
